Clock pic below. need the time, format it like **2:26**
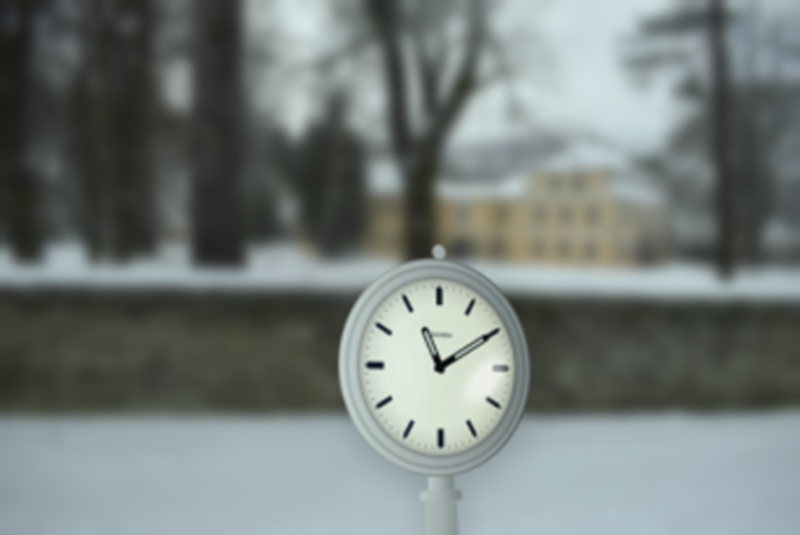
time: **11:10**
